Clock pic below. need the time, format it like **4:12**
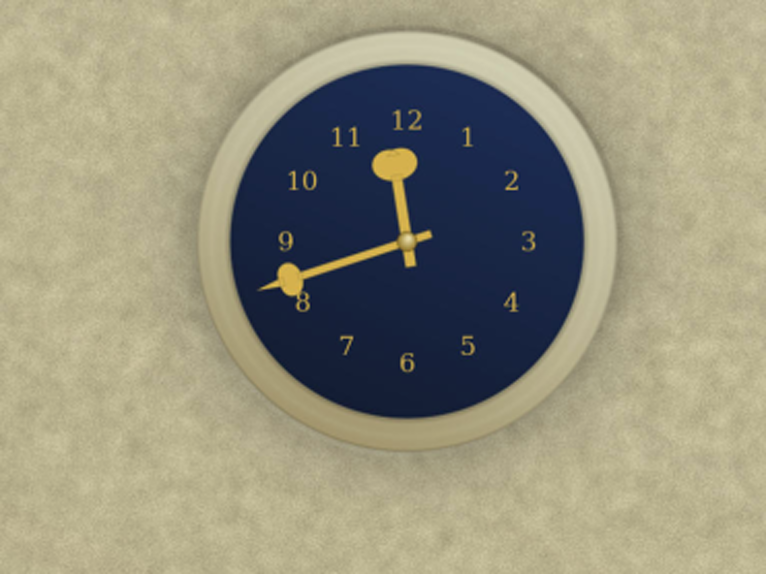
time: **11:42**
